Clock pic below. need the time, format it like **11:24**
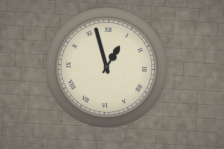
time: **12:57**
